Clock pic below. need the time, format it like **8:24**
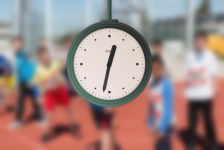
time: **12:32**
